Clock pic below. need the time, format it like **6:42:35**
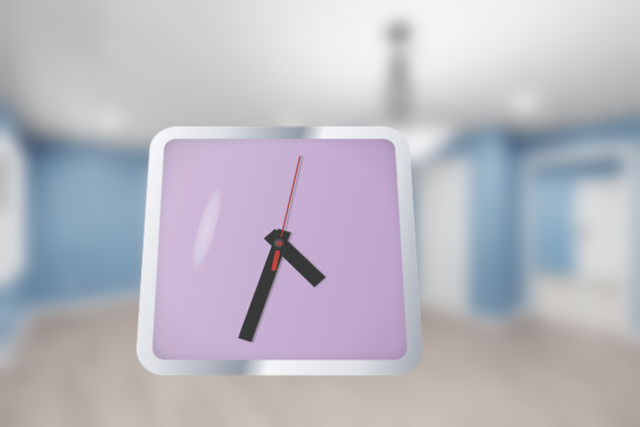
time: **4:33:02**
